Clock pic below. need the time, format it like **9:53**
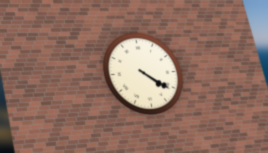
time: **4:21**
